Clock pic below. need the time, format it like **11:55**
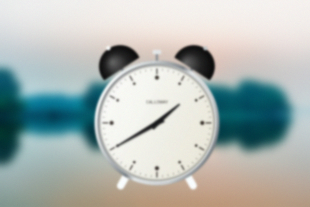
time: **1:40**
